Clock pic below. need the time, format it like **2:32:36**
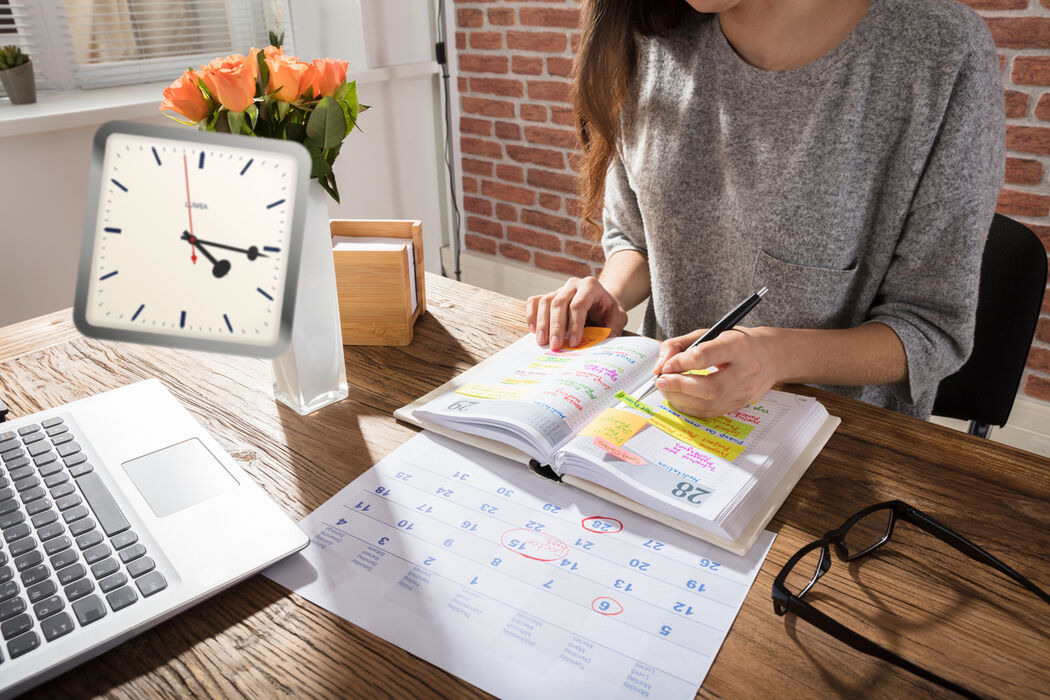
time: **4:15:58**
